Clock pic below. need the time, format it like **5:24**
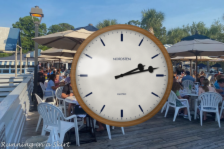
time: **2:13**
